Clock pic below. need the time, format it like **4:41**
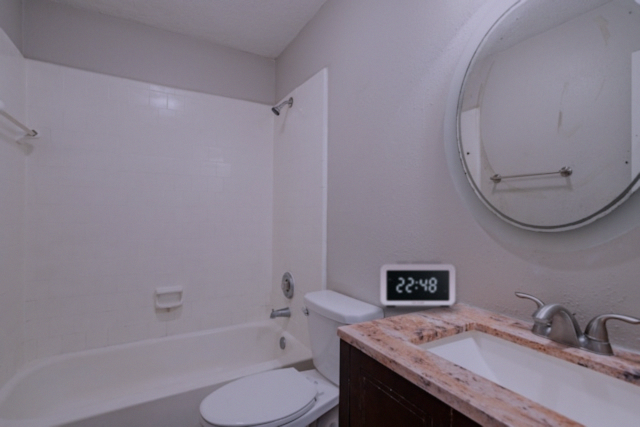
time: **22:48**
